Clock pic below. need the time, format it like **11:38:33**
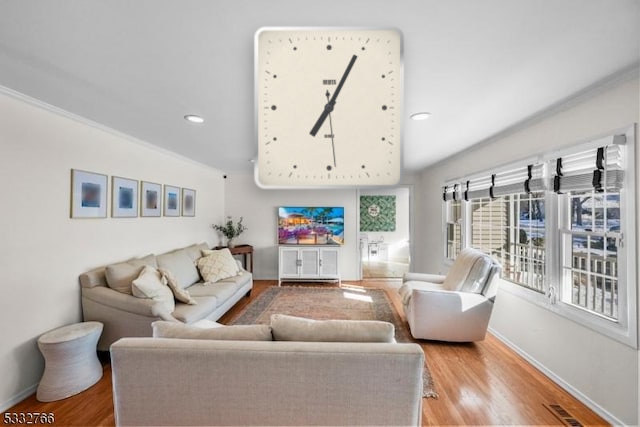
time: **7:04:29**
